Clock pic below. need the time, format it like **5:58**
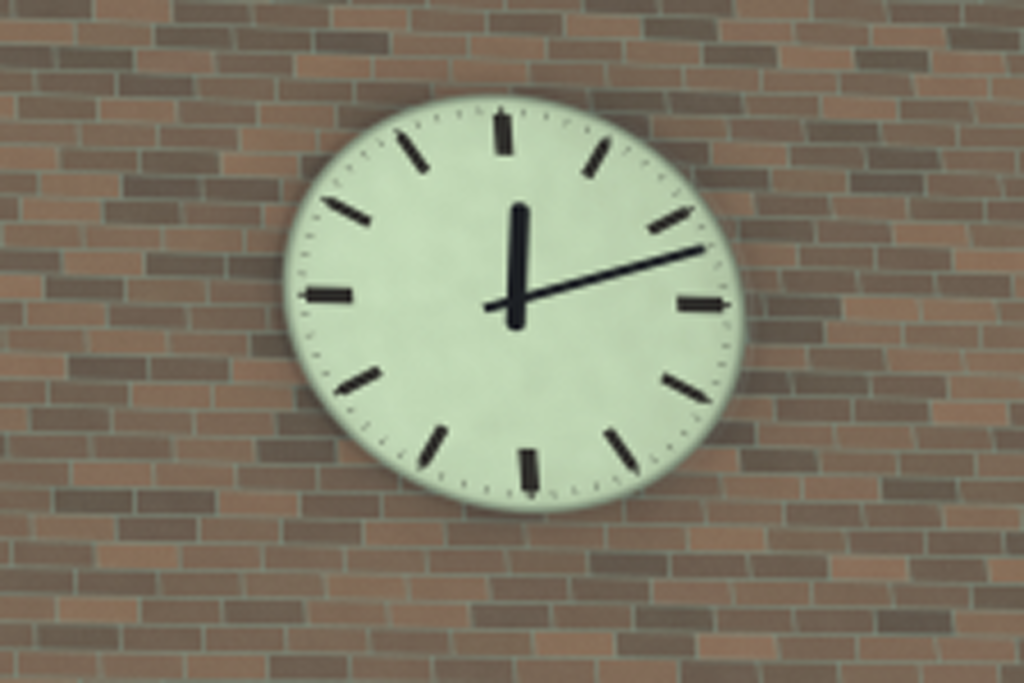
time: **12:12**
